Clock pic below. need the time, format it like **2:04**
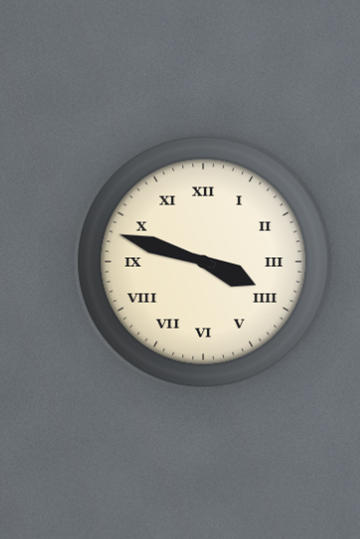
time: **3:48**
